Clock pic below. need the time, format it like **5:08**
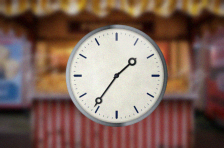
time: **1:36**
